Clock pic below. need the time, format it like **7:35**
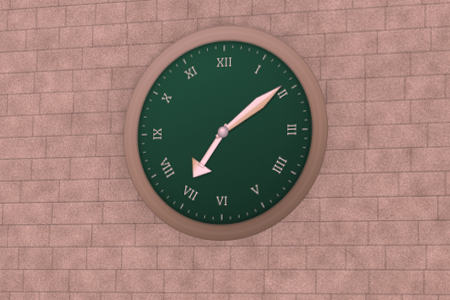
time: **7:09**
